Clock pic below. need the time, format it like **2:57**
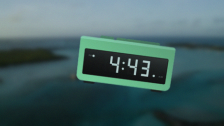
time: **4:43**
